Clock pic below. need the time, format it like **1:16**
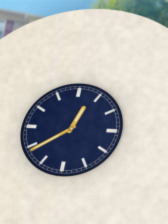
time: **12:39**
